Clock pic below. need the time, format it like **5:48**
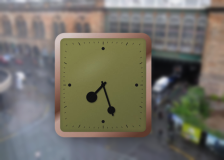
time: **7:27**
